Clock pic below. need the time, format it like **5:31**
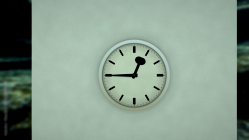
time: **12:45**
